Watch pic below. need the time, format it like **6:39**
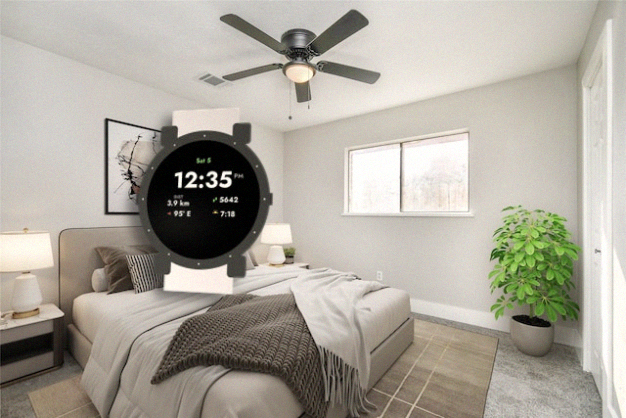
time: **12:35**
